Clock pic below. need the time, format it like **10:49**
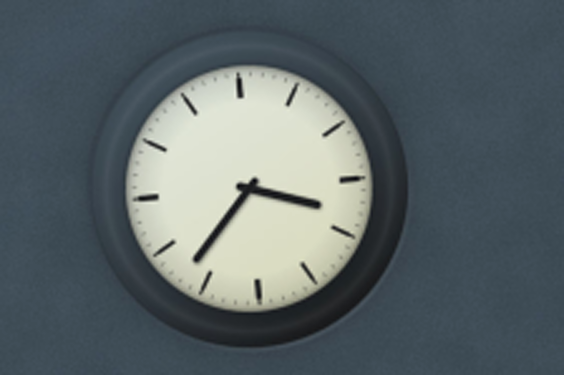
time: **3:37**
